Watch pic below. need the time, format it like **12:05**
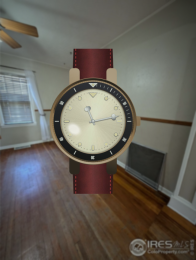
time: **11:13**
